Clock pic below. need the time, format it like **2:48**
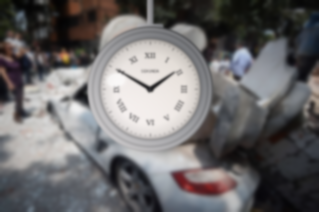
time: **1:50**
